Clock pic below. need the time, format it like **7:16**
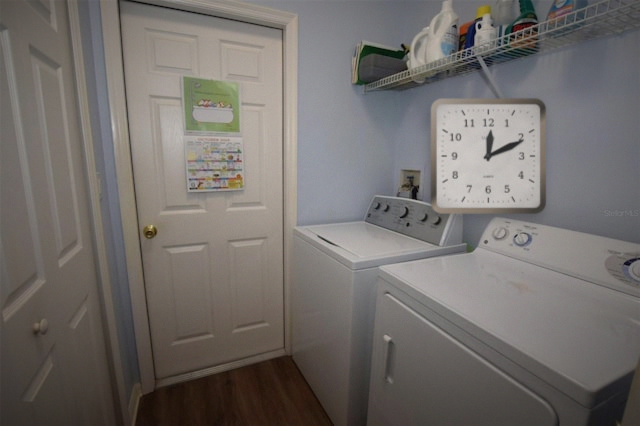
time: **12:11**
